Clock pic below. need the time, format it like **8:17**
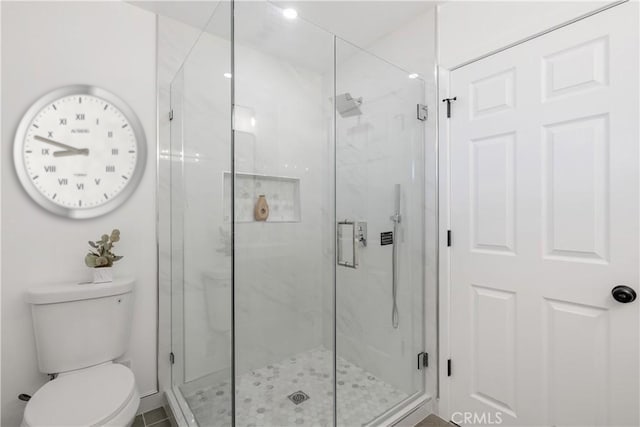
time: **8:48**
